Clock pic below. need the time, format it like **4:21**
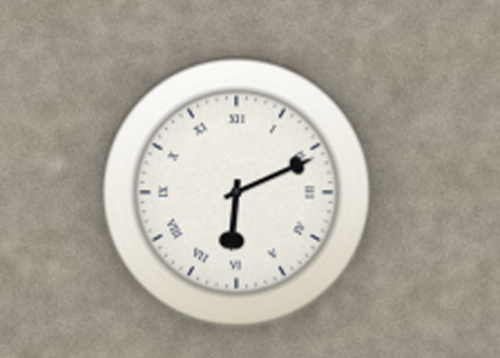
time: **6:11**
